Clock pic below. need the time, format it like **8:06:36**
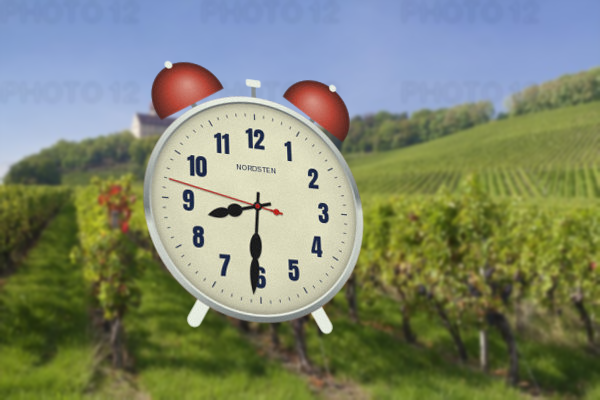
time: **8:30:47**
